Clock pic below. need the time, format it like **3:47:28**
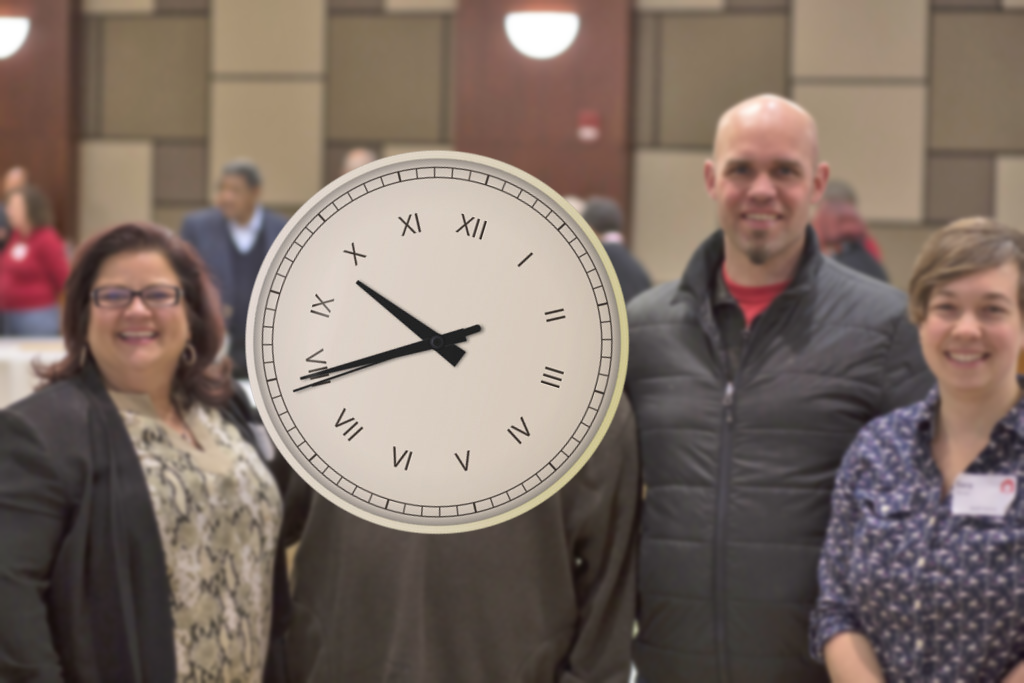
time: **9:39:39**
